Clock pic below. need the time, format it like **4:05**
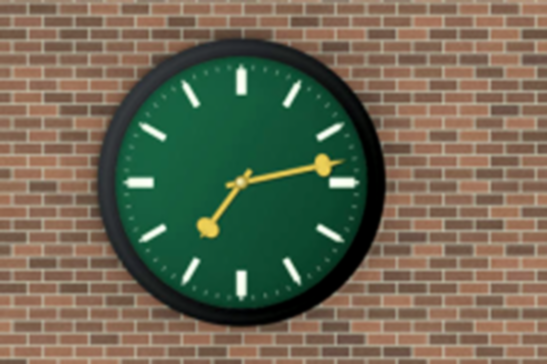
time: **7:13**
